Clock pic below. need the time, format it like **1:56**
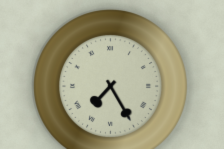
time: **7:25**
